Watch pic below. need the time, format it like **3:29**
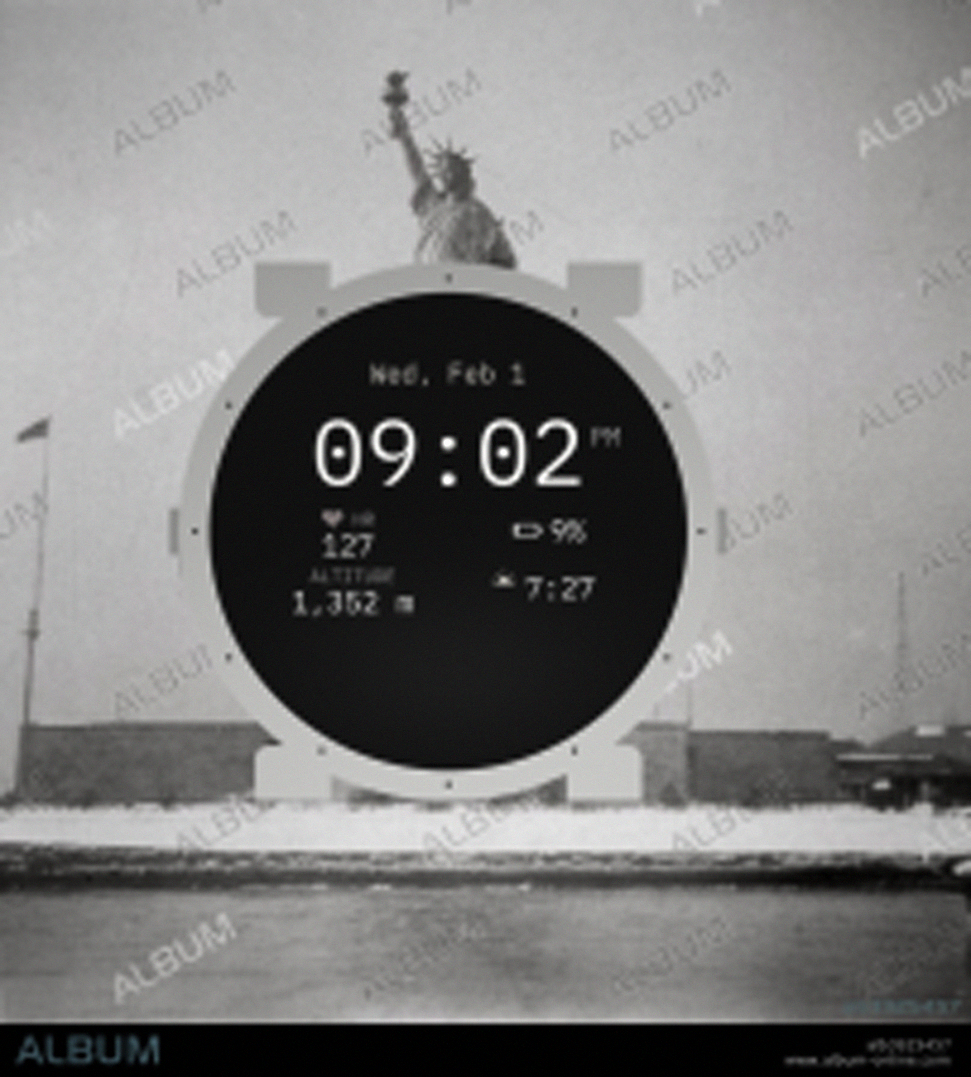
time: **9:02**
